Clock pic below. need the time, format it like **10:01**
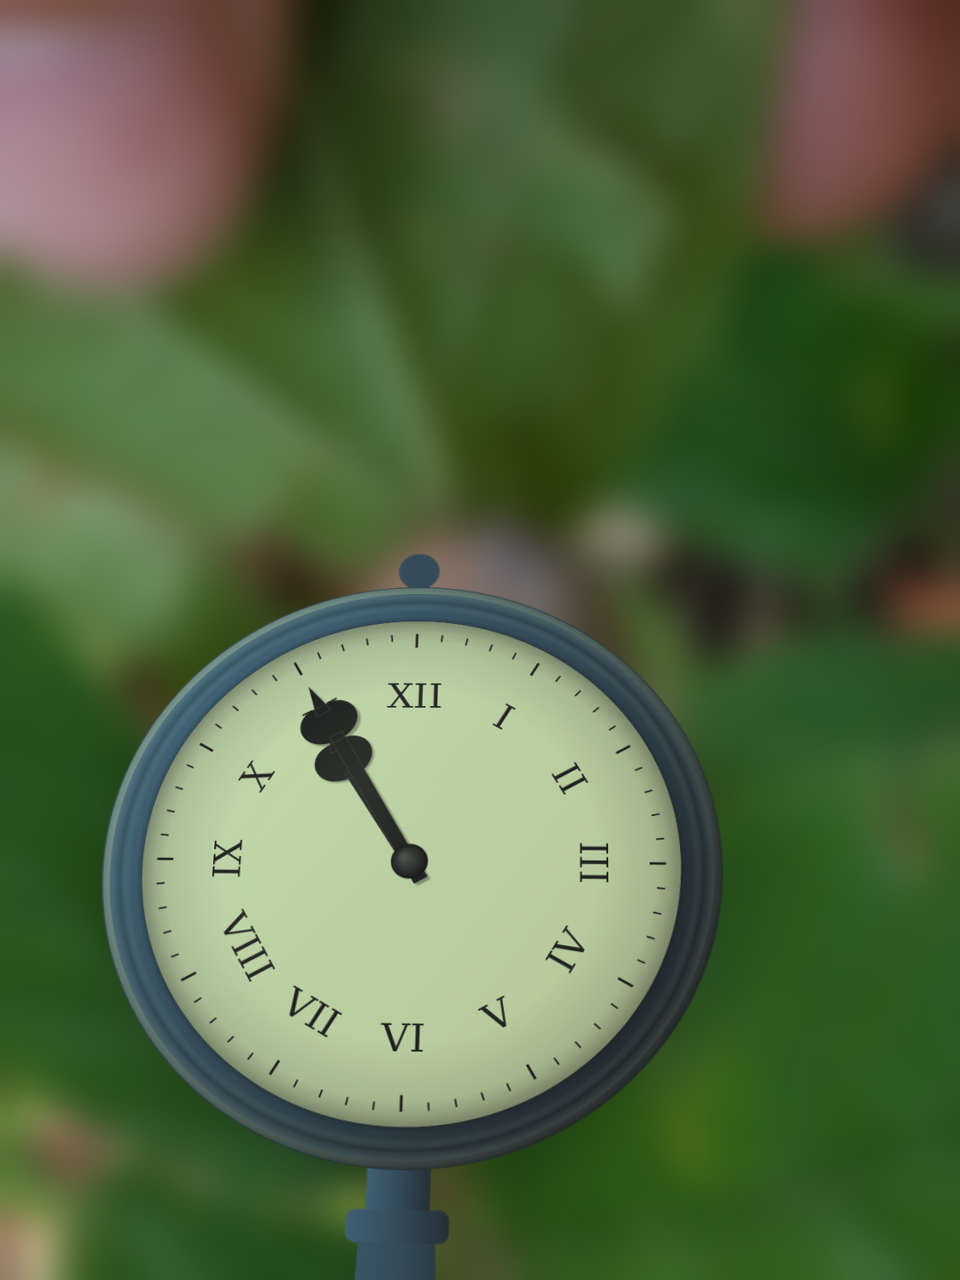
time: **10:55**
